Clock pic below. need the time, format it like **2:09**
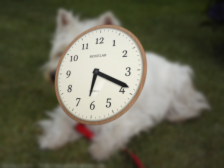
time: **6:19**
